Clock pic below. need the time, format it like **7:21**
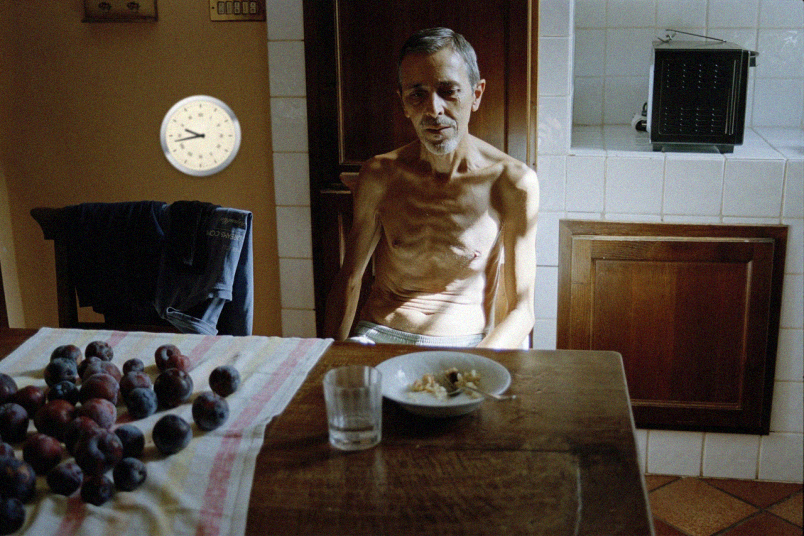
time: **9:43**
